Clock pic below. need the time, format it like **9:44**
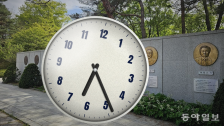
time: **6:24**
